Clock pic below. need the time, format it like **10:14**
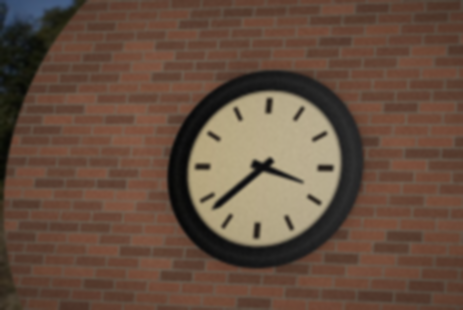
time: **3:38**
